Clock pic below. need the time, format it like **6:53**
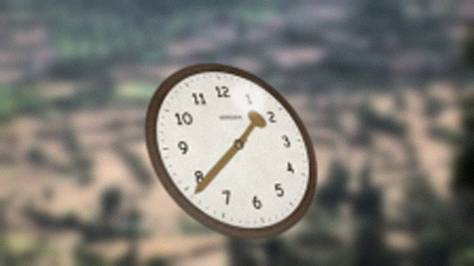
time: **1:39**
